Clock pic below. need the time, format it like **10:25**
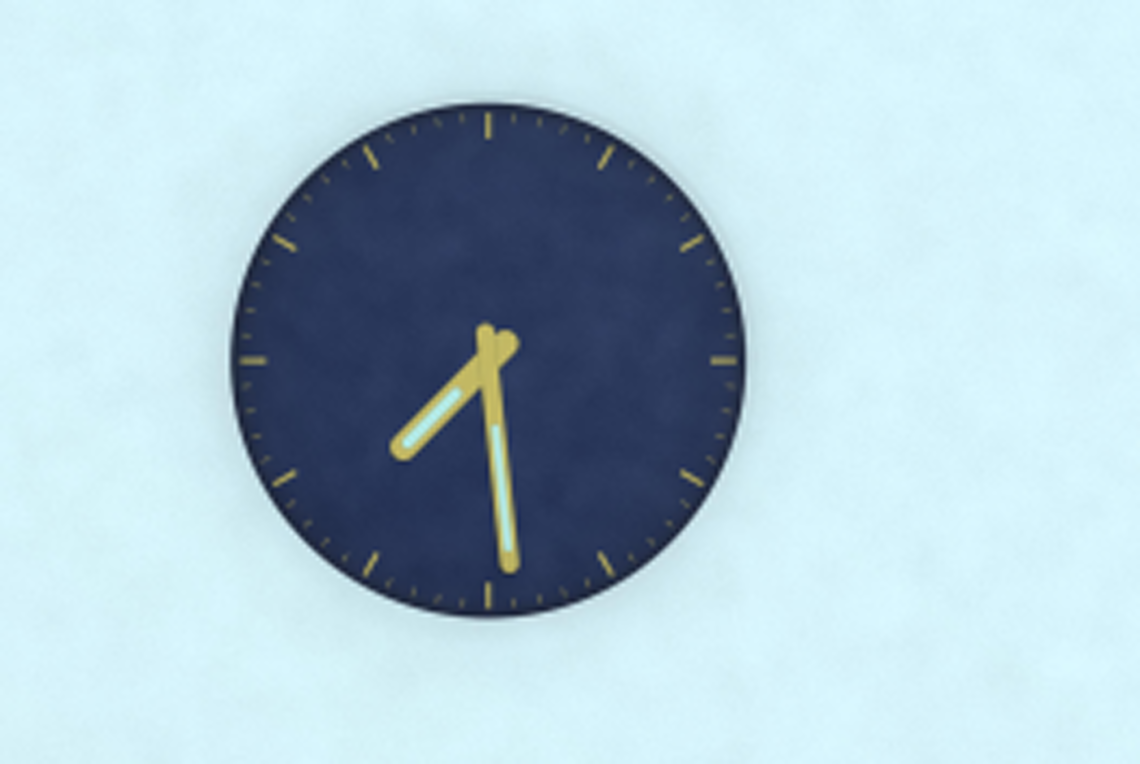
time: **7:29**
